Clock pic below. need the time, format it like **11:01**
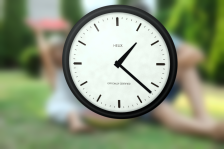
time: **1:22**
